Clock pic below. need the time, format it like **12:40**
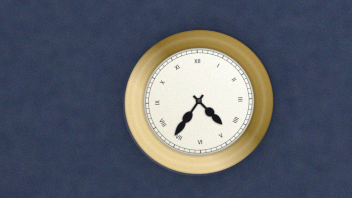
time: **4:36**
